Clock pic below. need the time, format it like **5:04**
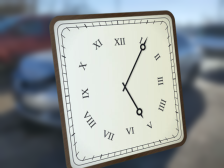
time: **5:06**
